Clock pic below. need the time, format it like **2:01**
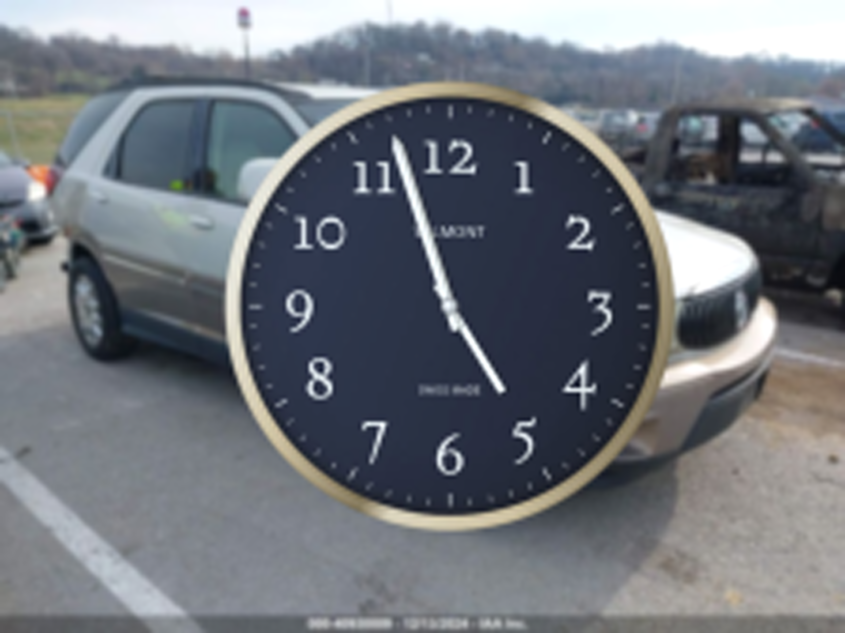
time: **4:57**
